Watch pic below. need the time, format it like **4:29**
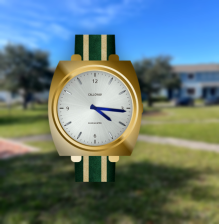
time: **4:16**
